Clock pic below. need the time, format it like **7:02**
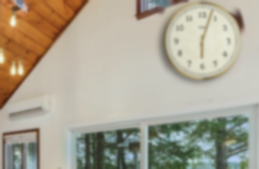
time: **6:03**
